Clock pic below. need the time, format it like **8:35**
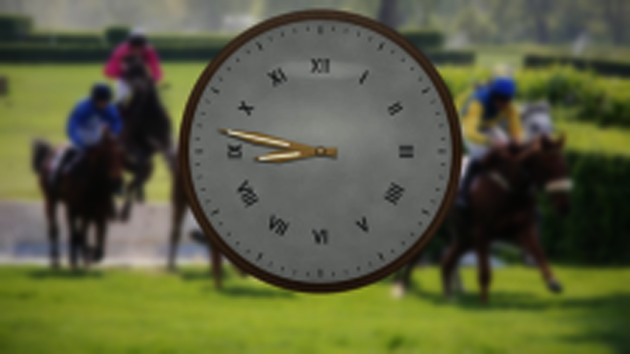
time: **8:47**
